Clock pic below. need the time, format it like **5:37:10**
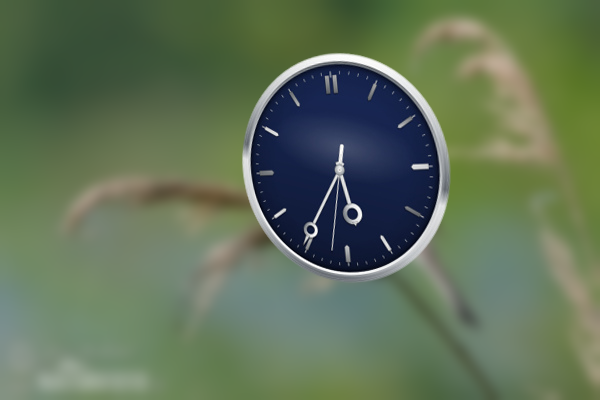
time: **5:35:32**
